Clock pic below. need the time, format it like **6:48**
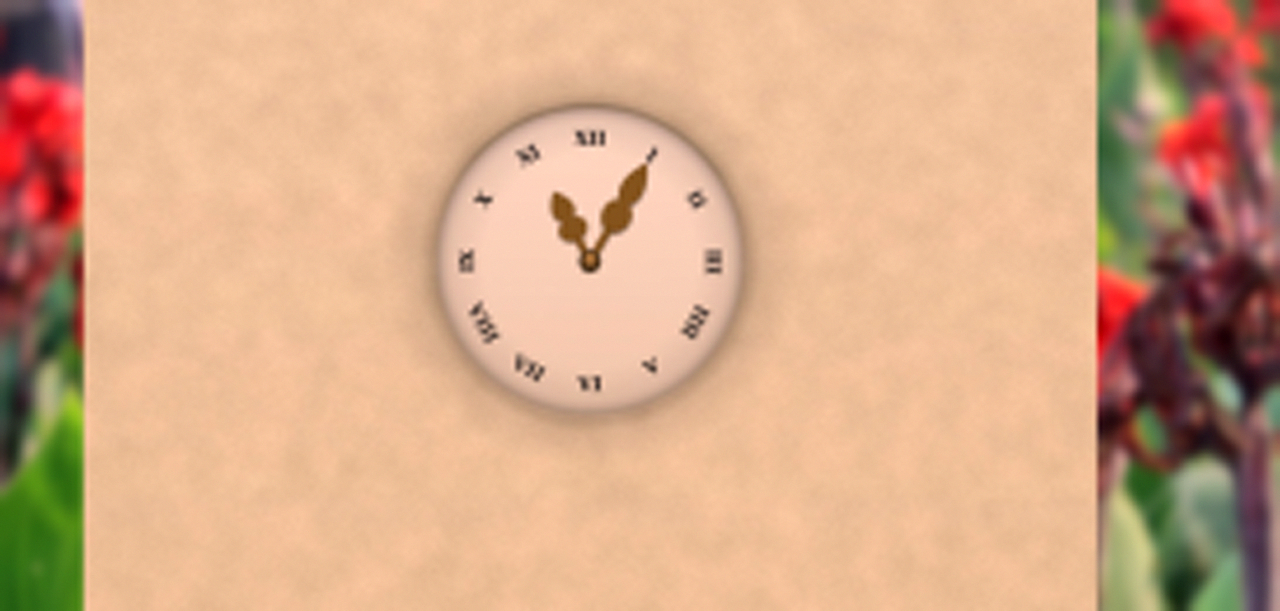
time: **11:05**
